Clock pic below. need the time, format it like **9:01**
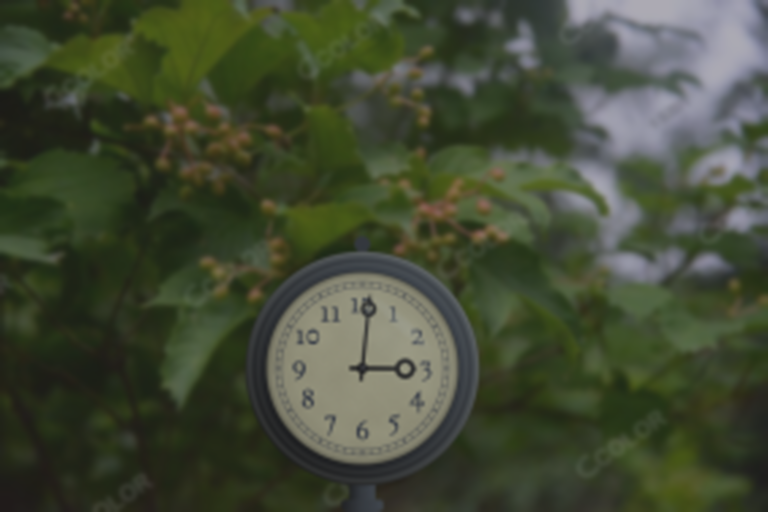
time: **3:01**
